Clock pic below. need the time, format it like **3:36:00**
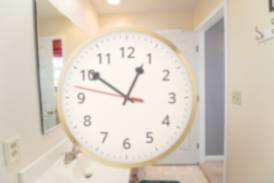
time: **12:50:47**
